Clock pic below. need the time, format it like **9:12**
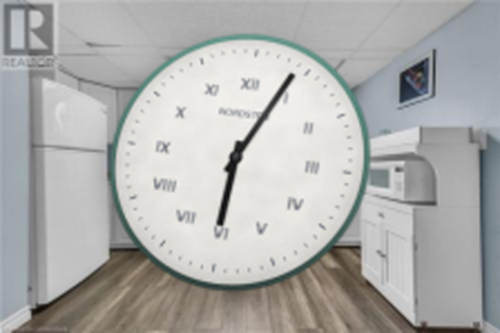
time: **6:04**
